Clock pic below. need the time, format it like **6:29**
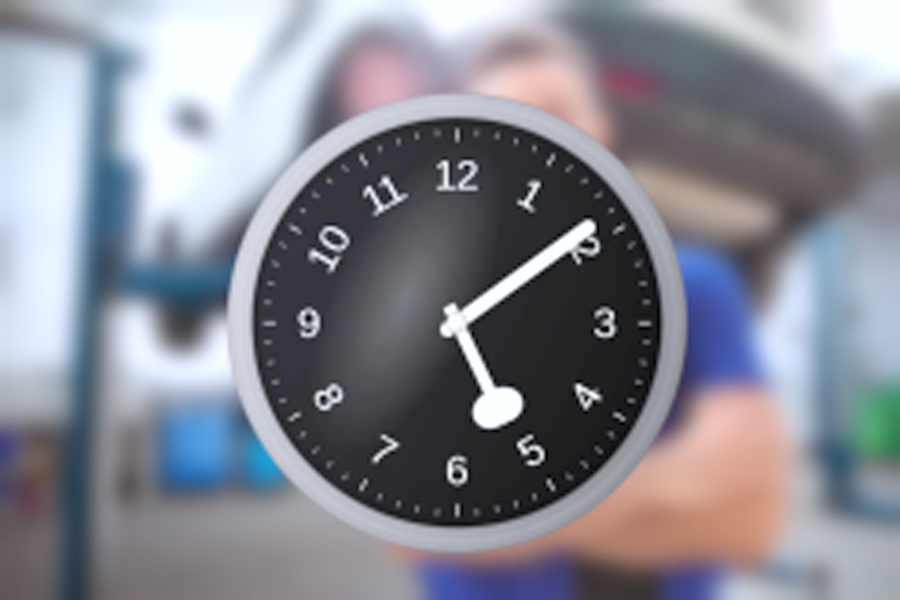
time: **5:09**
